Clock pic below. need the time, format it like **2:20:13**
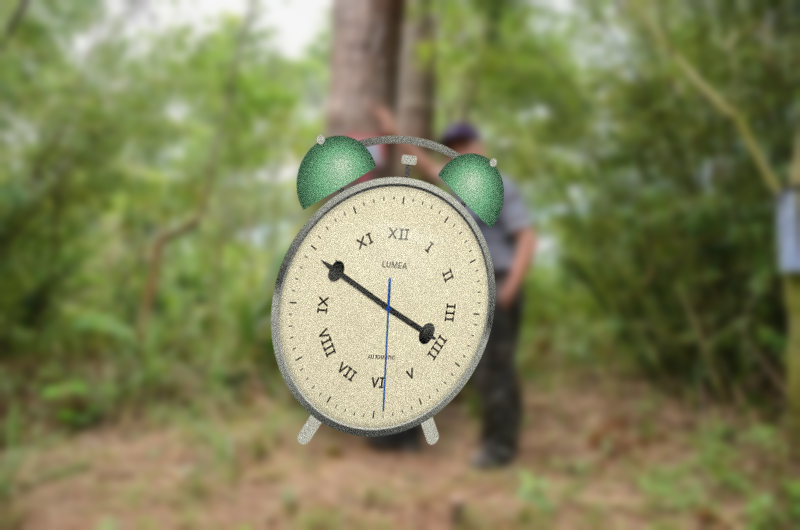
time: **3:49:29**
